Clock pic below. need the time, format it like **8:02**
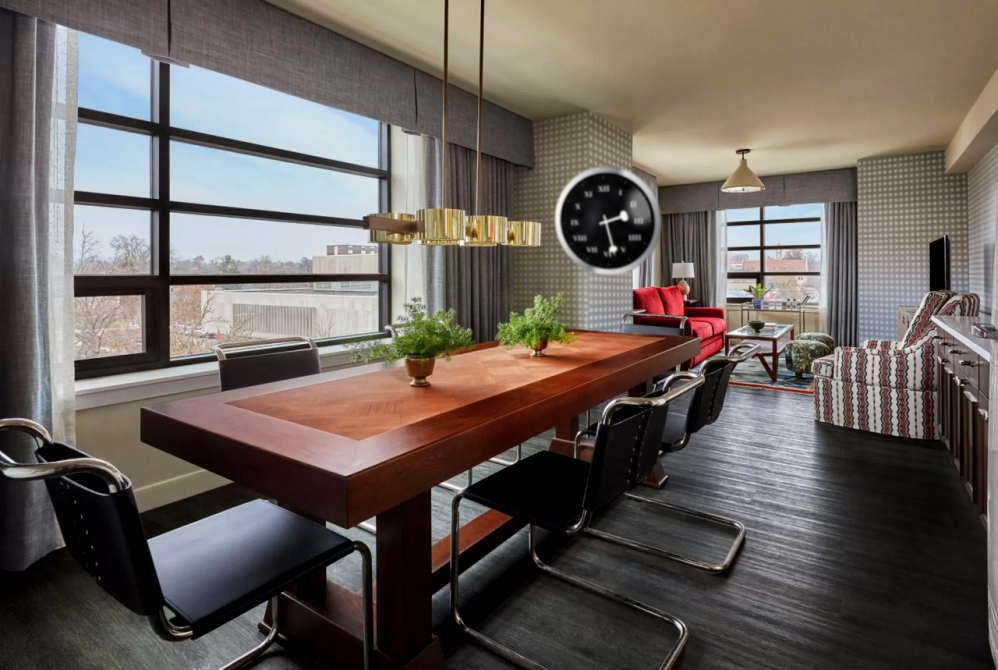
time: **2:28**
